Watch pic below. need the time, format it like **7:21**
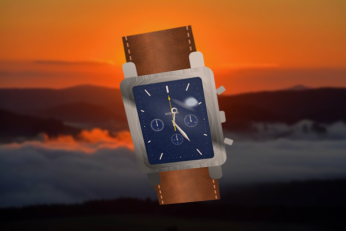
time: **12:25**
